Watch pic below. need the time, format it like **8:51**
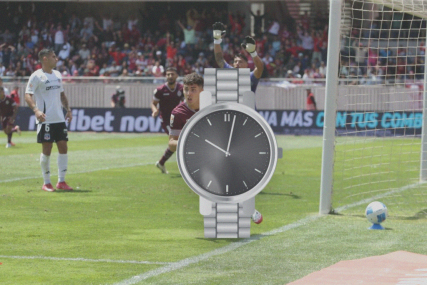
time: **10:02**
